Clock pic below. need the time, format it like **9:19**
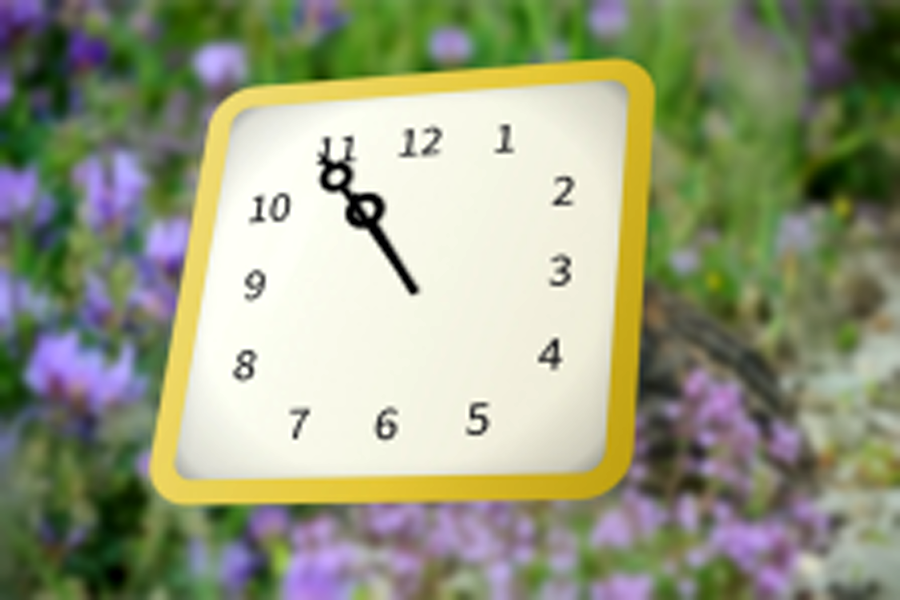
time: **10:54**
